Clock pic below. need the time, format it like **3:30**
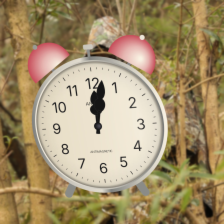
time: **12:02**
